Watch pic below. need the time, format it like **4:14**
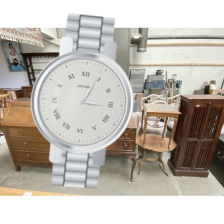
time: **3:04**
